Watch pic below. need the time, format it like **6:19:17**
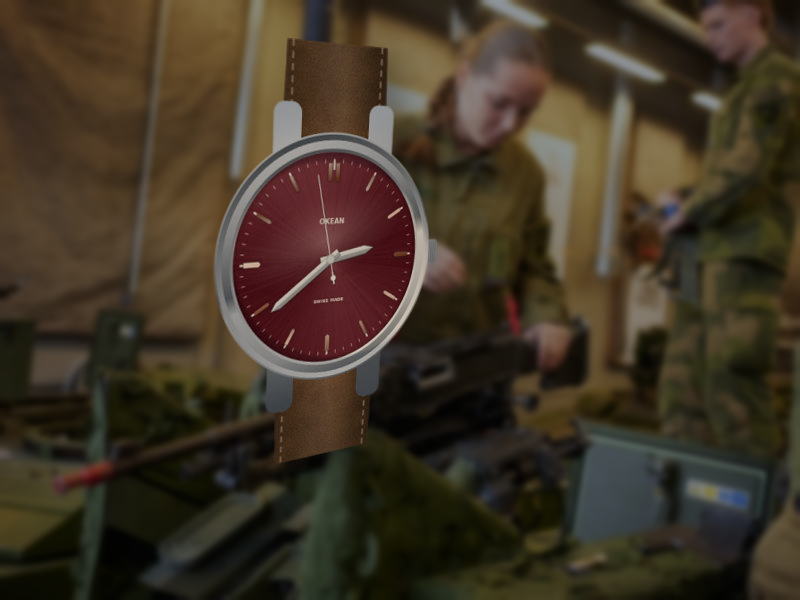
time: **2:38:58**
